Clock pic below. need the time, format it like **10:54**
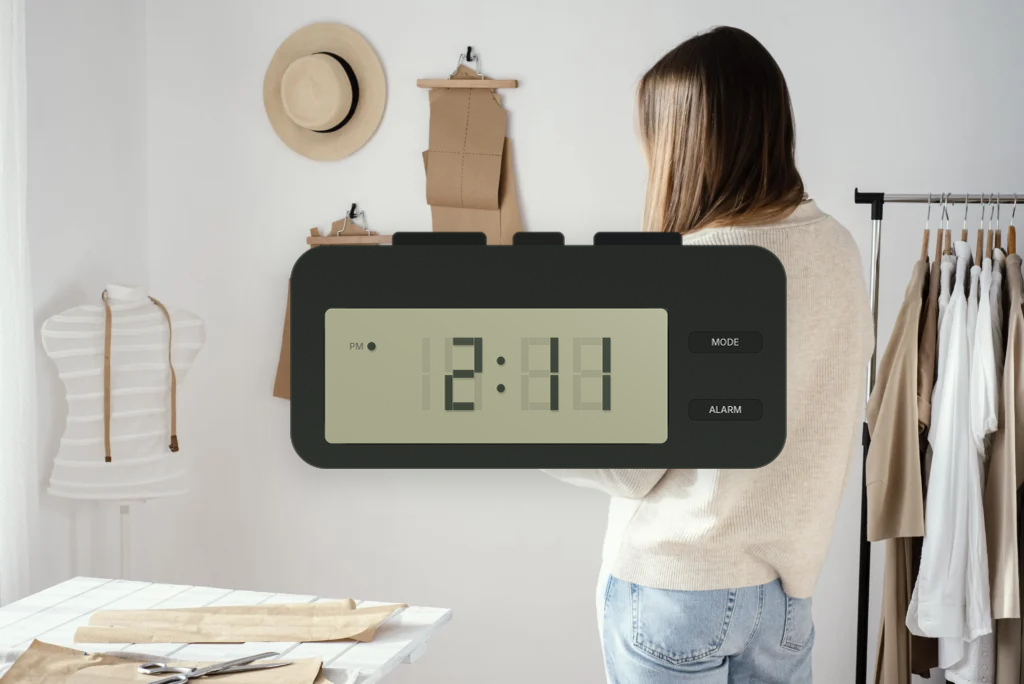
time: **2:11**
